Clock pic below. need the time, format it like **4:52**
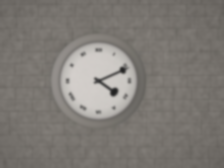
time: **4:11**
